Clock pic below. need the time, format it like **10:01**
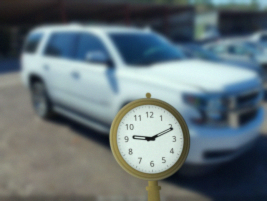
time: **9:11**
